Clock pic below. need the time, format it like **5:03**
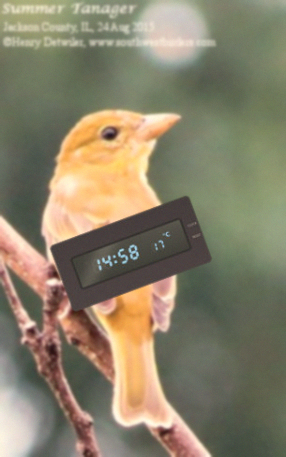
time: **14:58**
